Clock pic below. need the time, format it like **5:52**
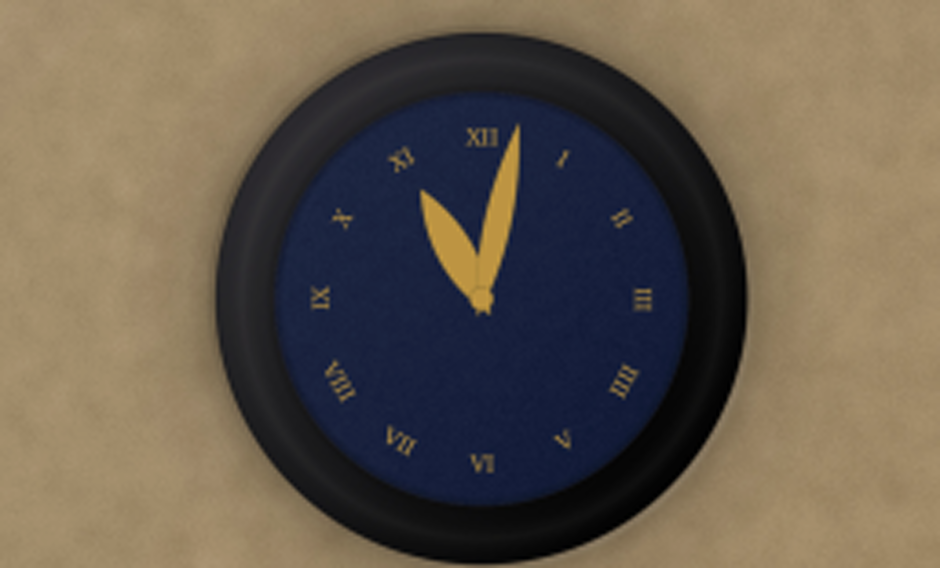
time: **11:02**
